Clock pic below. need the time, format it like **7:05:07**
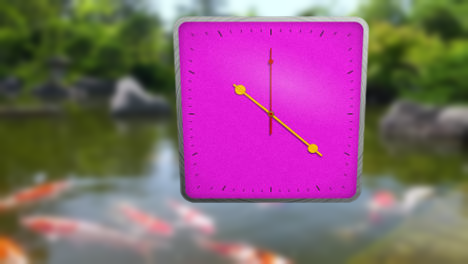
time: **10:22:00**
